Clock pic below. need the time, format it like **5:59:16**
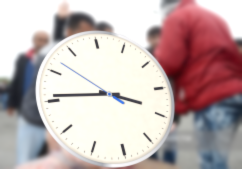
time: **3:45:52**
